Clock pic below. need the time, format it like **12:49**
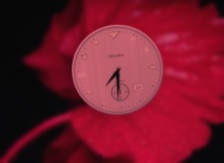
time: **7:31**
